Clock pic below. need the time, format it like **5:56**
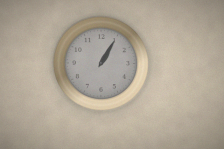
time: **1:05**
